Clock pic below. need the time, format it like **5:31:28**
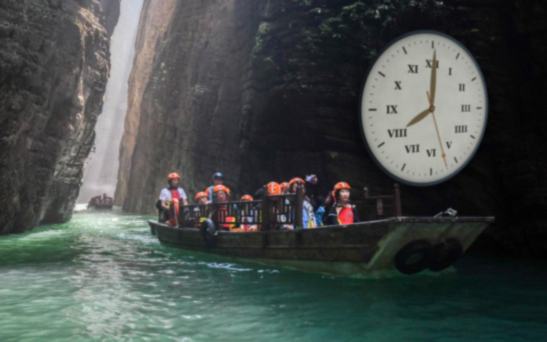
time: **8:00:27**
